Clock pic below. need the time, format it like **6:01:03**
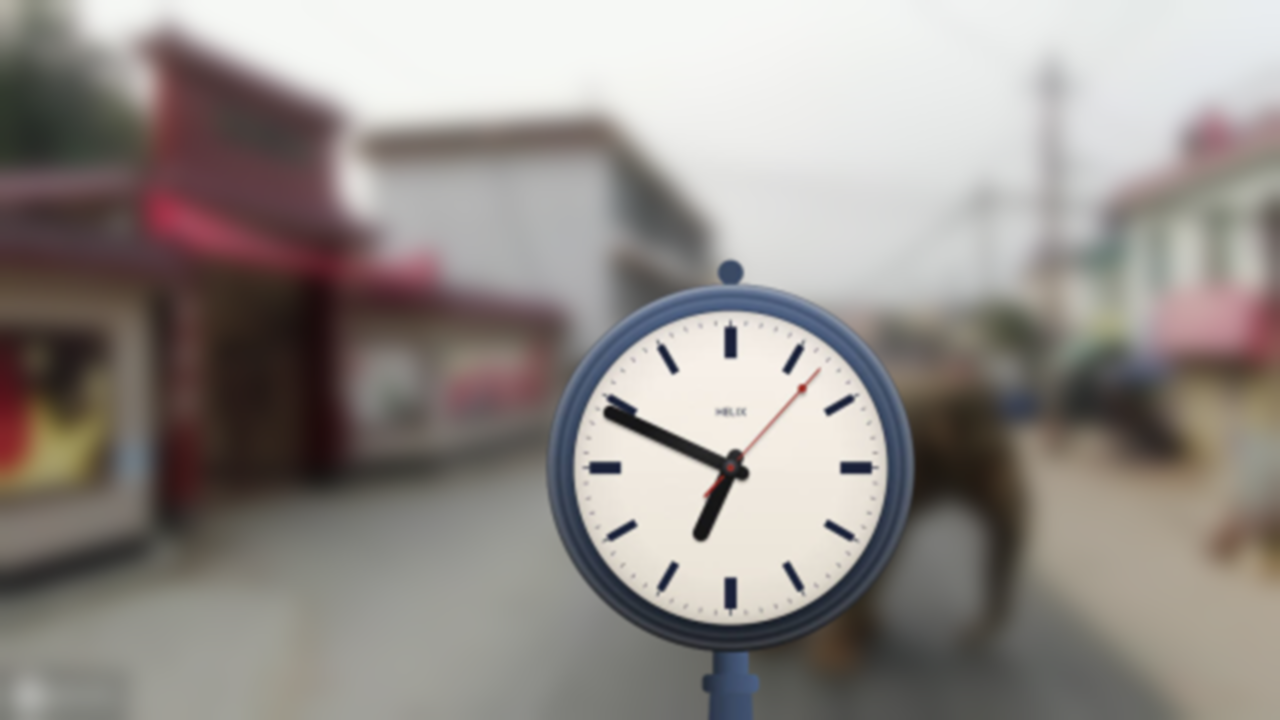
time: **6:49:07**
